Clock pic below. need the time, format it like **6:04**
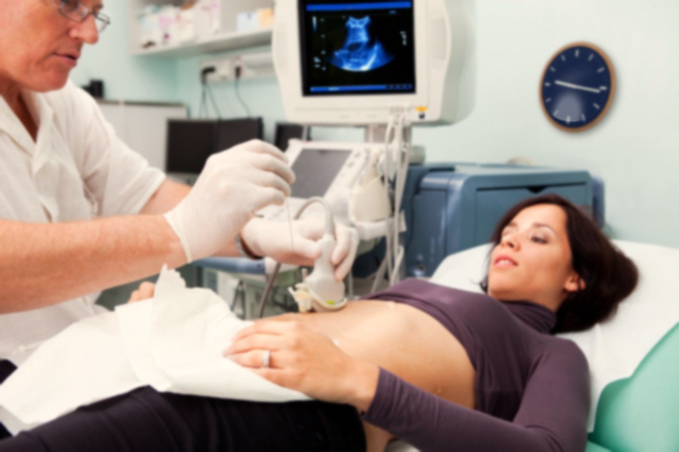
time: **9:16**
